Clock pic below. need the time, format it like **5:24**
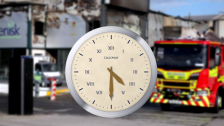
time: **4:30**
